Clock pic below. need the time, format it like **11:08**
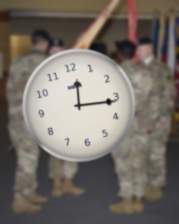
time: **12:16**
